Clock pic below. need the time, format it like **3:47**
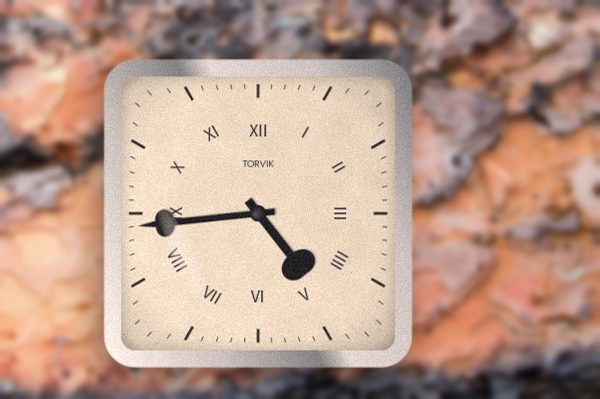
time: **4:44**
